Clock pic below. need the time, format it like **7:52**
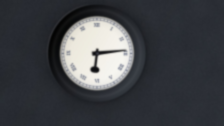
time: **6:14**
